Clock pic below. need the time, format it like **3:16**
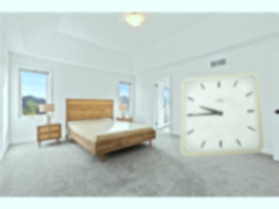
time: **9:45**
